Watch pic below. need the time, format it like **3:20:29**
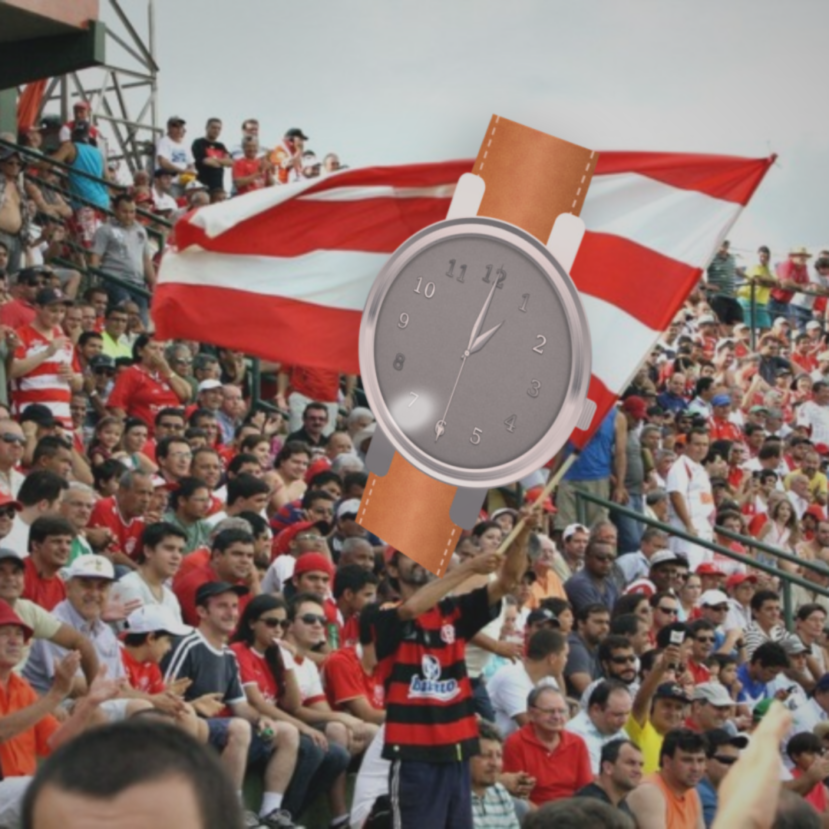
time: **1:00:30**
